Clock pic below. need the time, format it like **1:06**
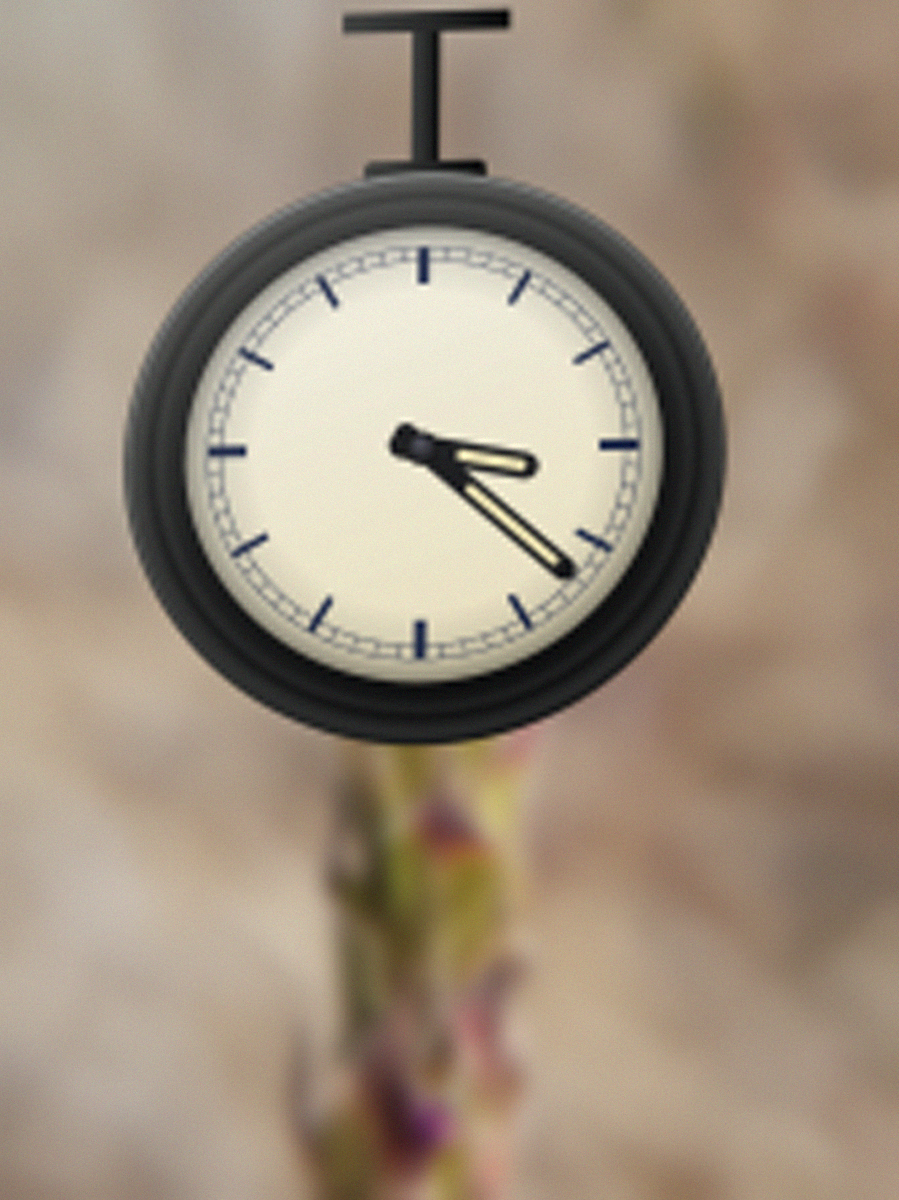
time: **3:22**
